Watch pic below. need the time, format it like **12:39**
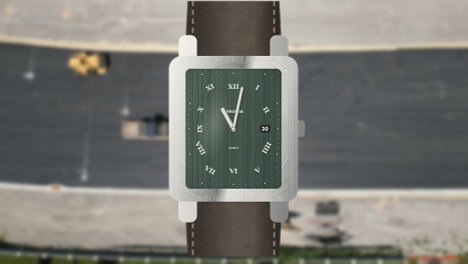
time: **11:02**
